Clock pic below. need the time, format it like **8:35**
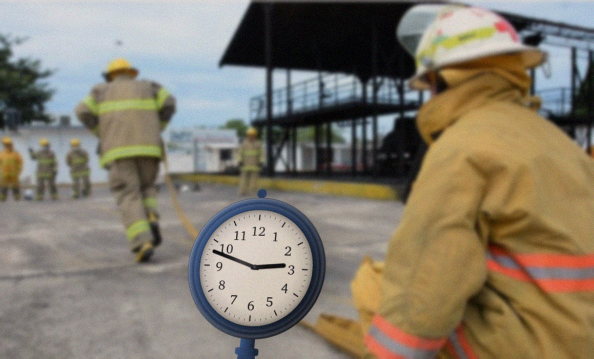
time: **2:48**
